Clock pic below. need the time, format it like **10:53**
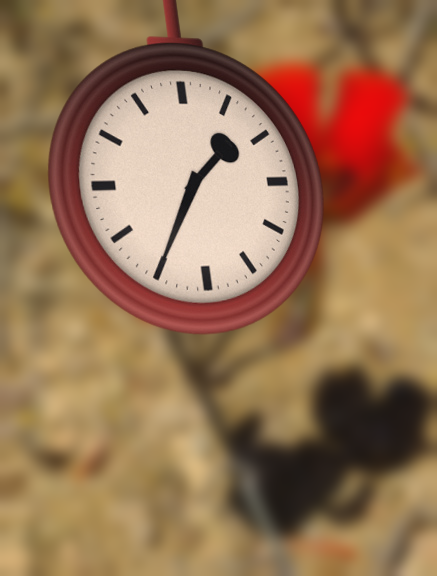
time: **1:35**
